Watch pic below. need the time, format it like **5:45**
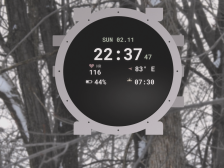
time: **22:37**
